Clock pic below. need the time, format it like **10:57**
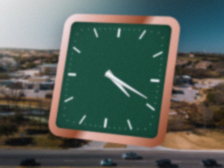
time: **4:19**
